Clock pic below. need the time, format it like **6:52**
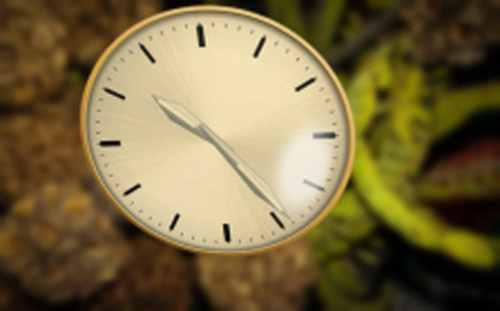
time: **10:24**
